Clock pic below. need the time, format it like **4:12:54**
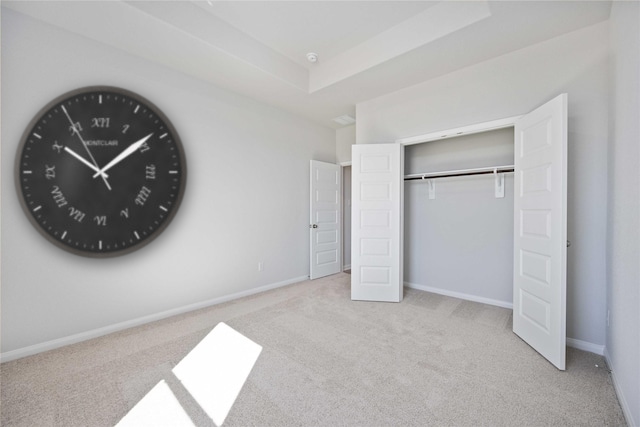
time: **10:08:55**
